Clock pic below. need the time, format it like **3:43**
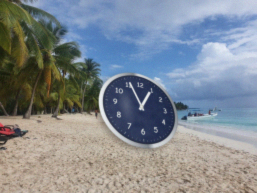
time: **12:56**
